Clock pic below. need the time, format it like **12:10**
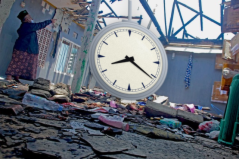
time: **8:21**
